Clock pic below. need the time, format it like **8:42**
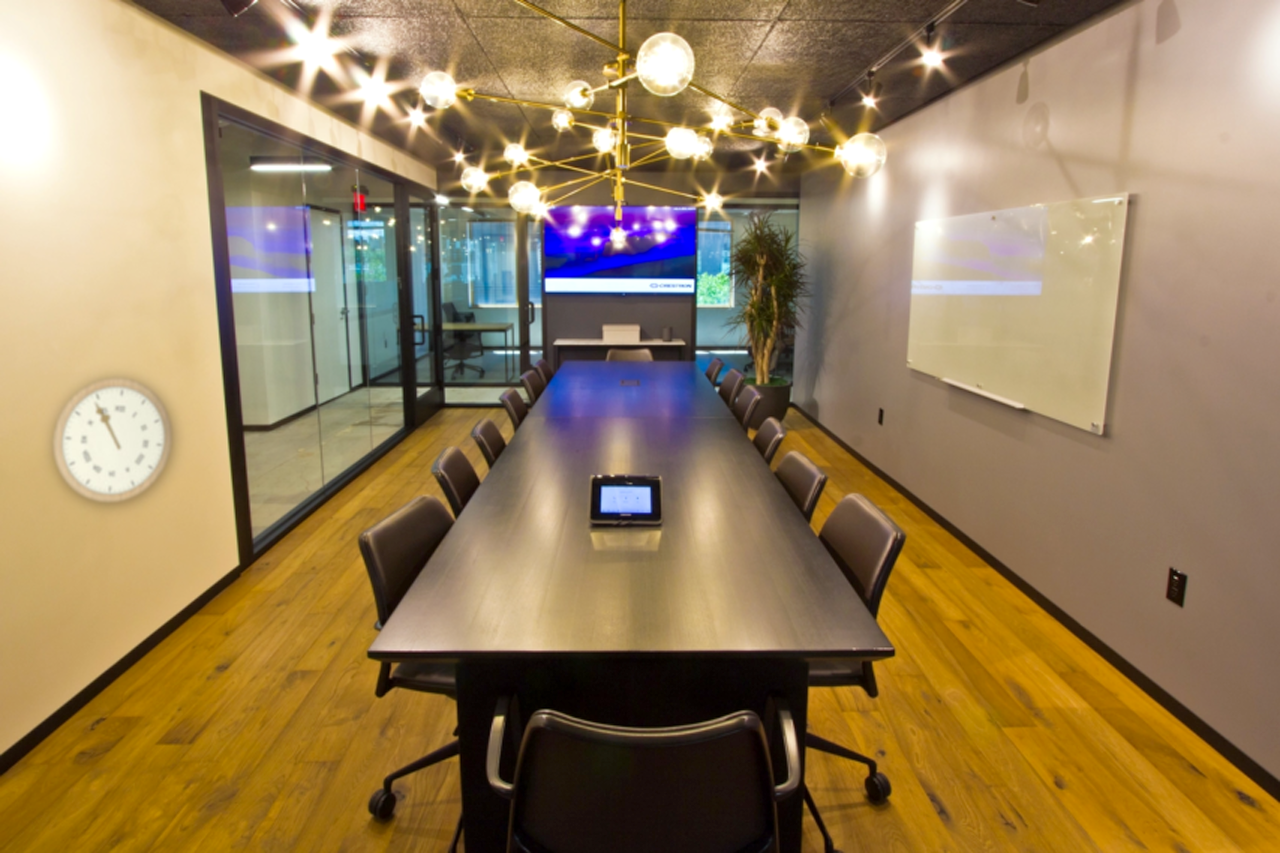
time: **10:54**
